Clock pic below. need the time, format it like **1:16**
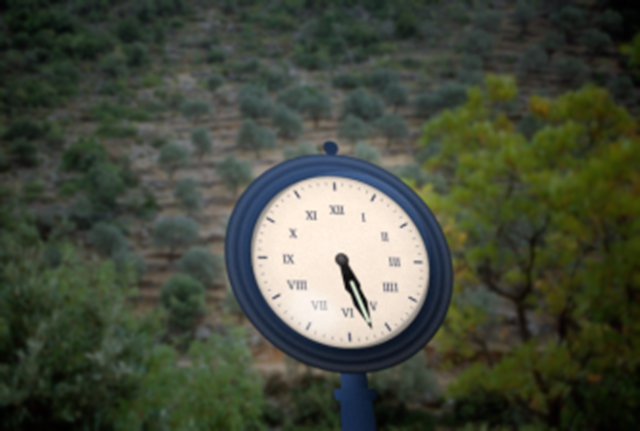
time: **5:27**
